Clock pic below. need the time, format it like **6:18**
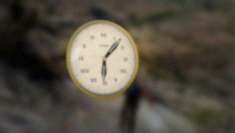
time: **6:07**
